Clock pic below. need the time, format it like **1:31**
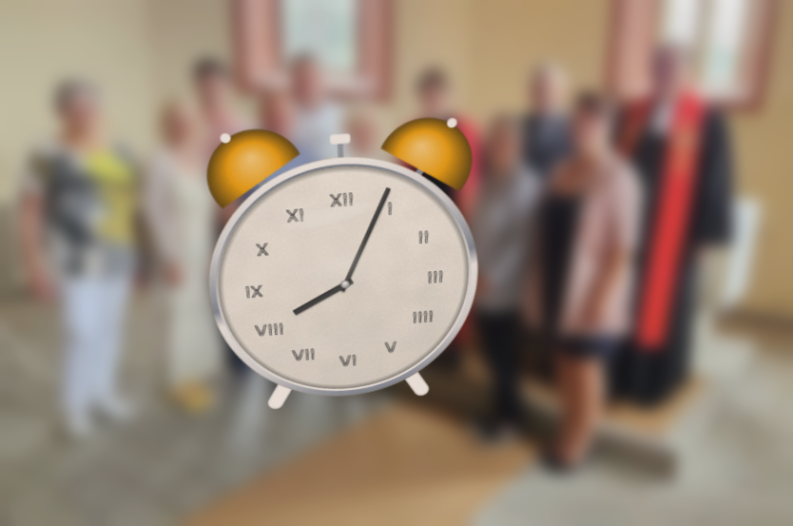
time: **8:04**
